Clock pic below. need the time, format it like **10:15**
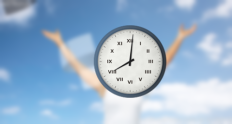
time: **8:01**
